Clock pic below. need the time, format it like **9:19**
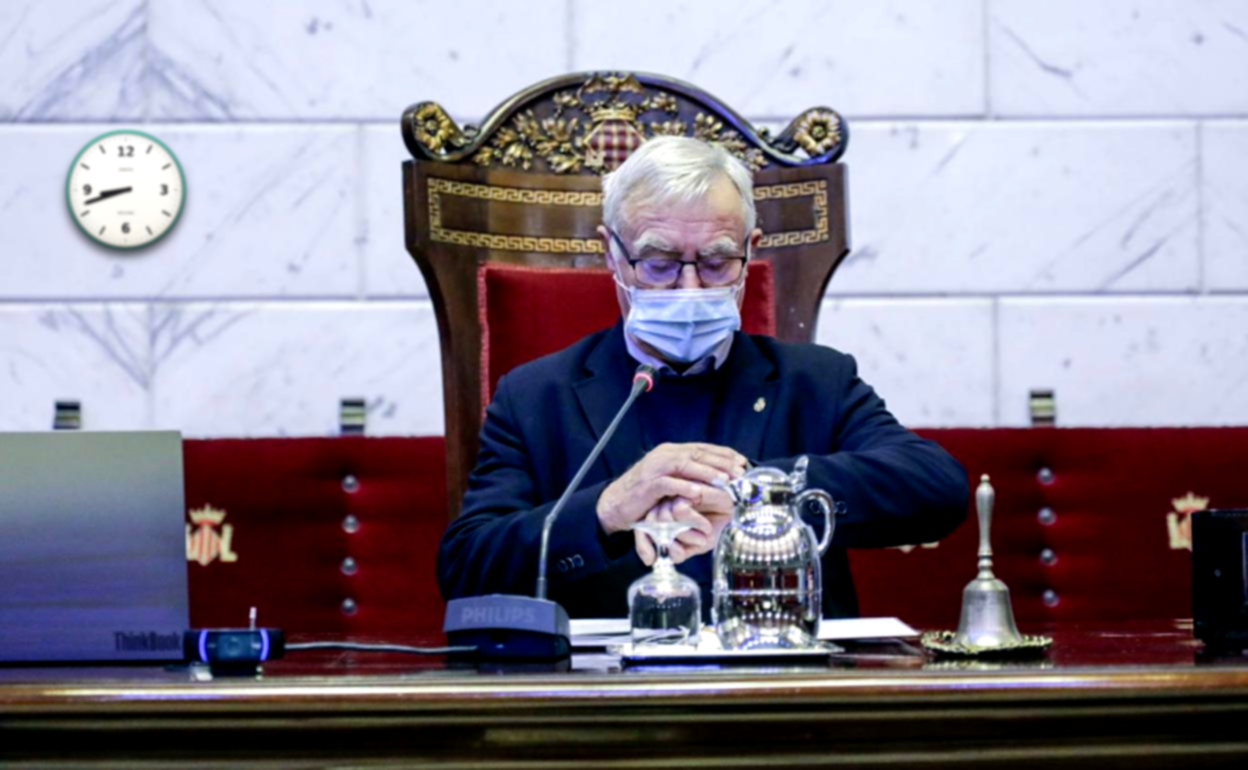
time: **8:42**
